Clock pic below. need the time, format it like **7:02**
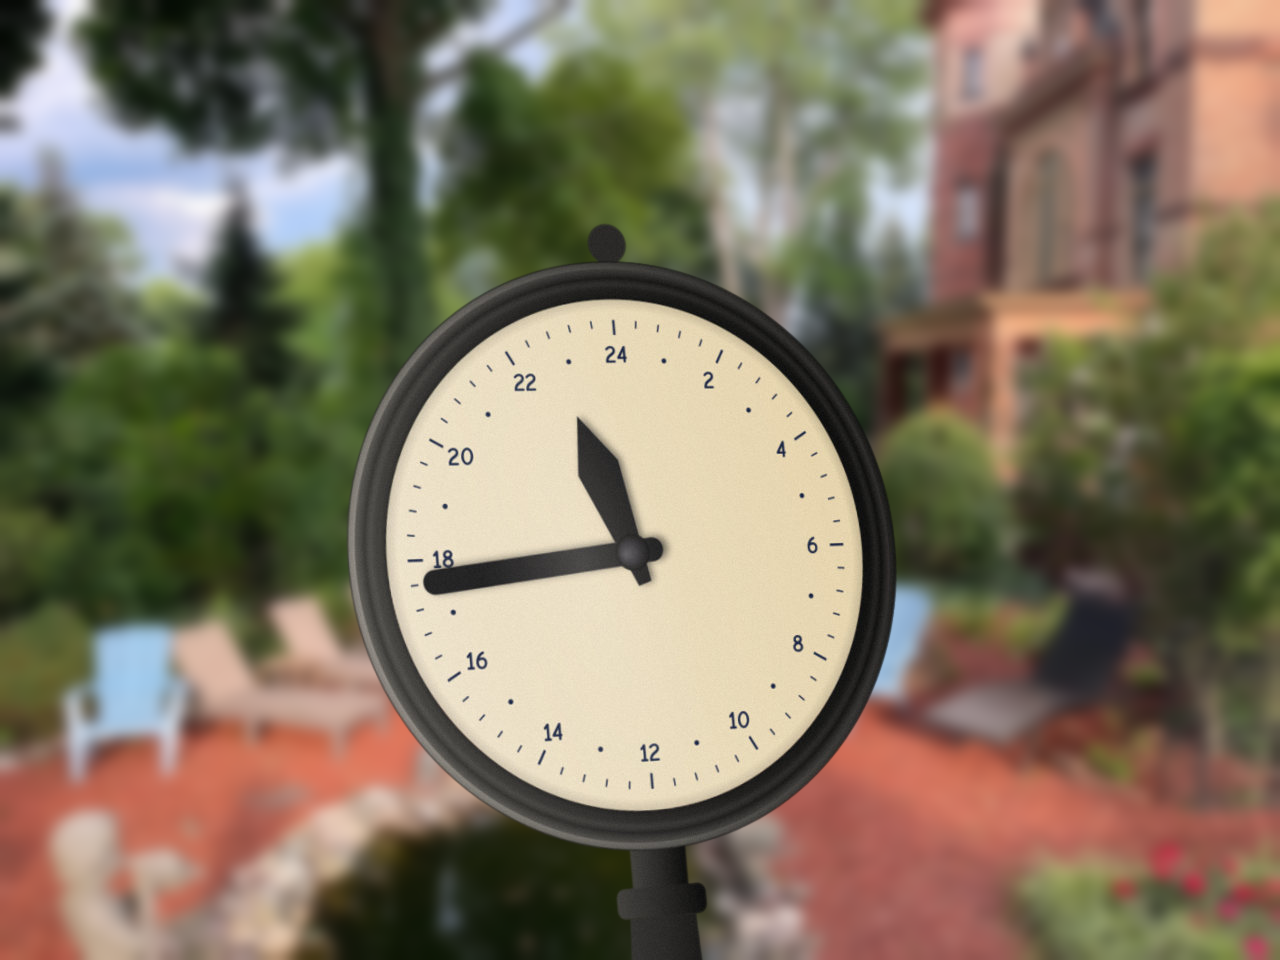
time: **22:44**
